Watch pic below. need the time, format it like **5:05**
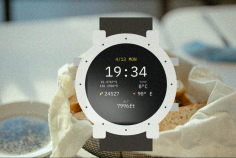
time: **19:34**
